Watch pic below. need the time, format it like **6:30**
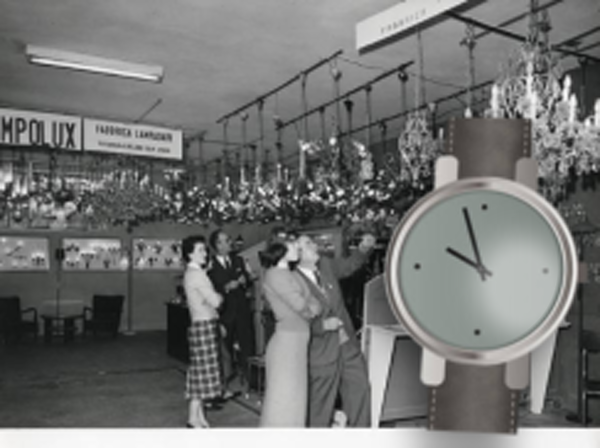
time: **9:57**
